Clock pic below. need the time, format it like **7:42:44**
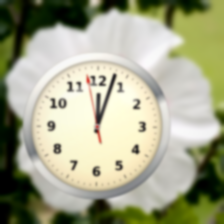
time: **12:02:58**
